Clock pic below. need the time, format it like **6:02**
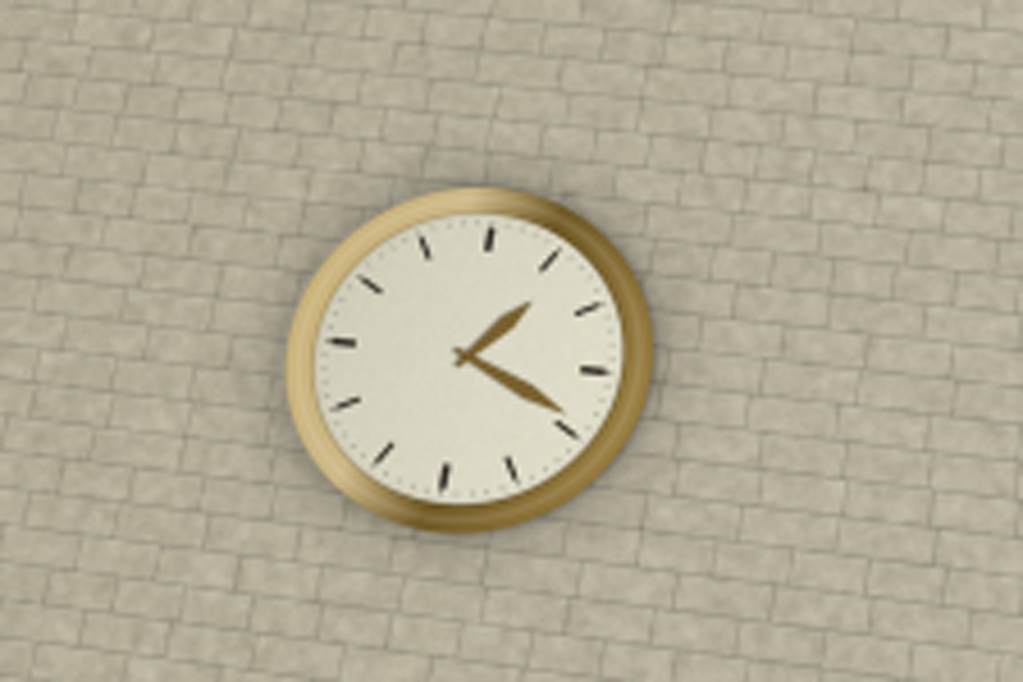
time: **1:19**
